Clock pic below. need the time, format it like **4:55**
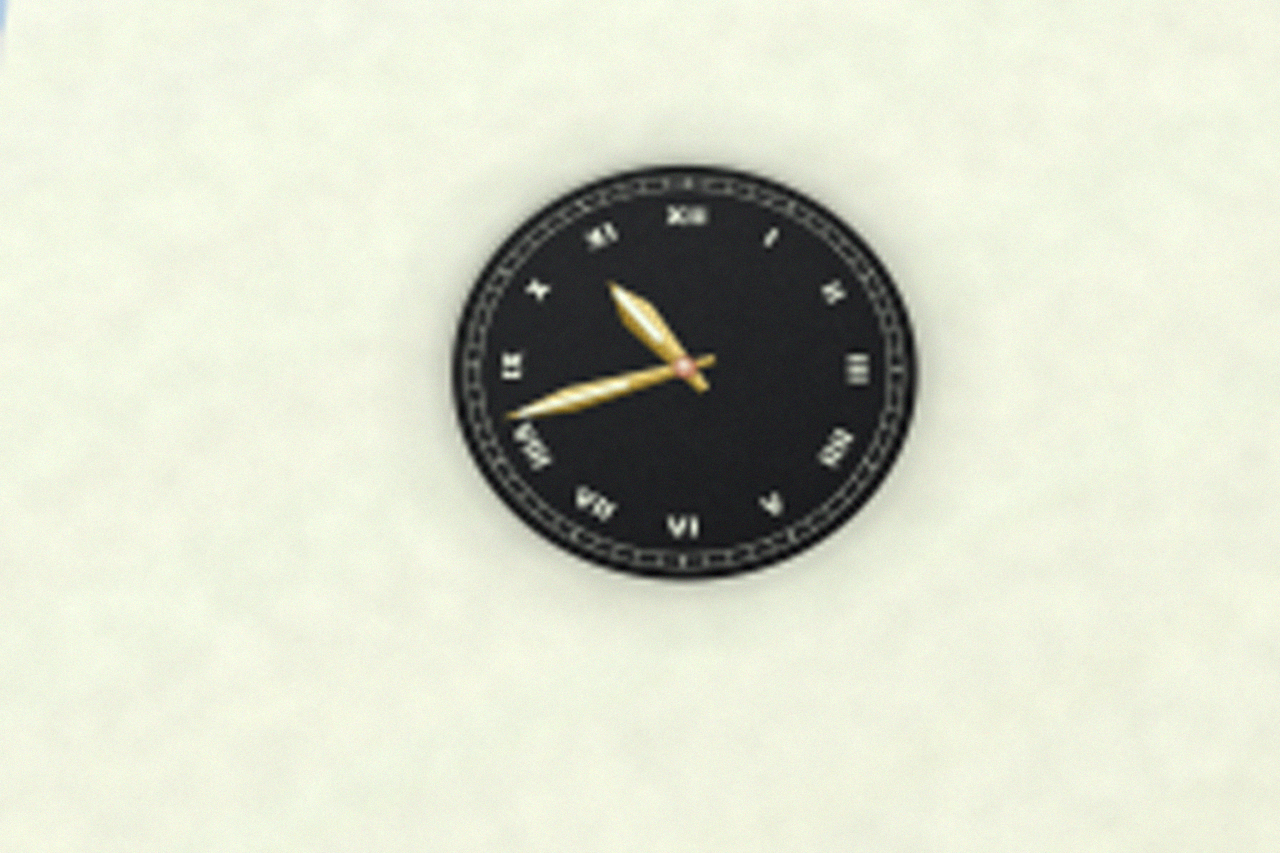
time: **10:42**
